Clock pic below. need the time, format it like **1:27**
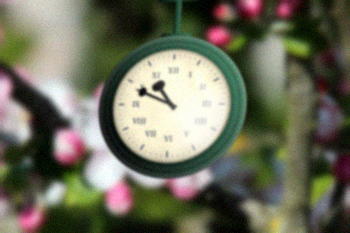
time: **10:49**
